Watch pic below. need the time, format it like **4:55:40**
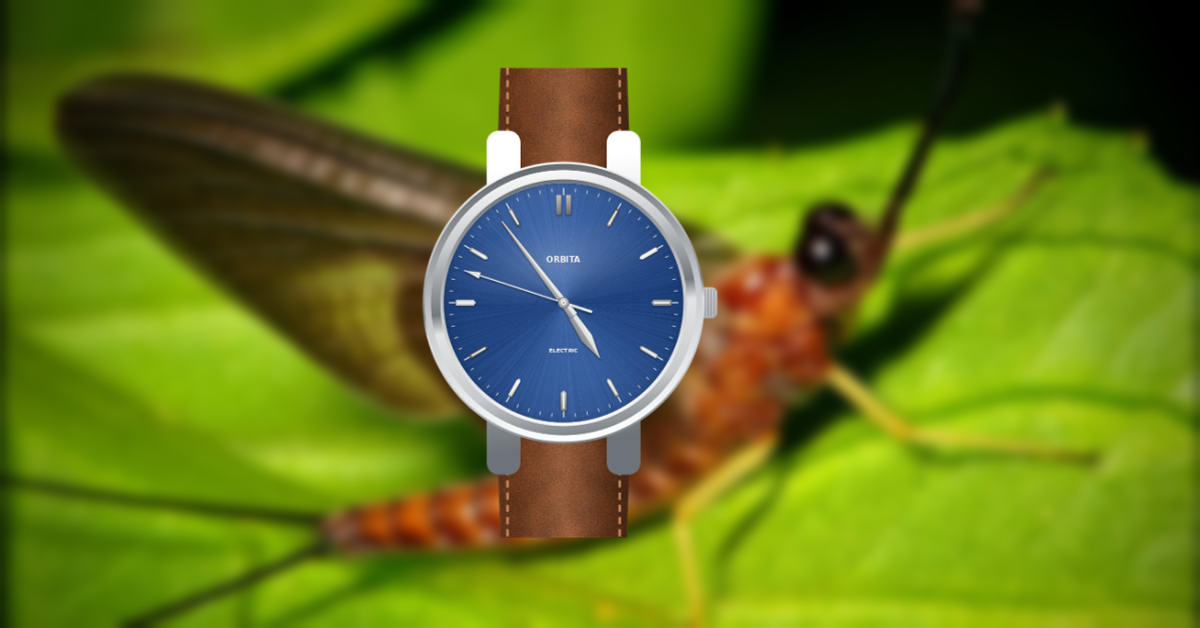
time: **4:53:48**
